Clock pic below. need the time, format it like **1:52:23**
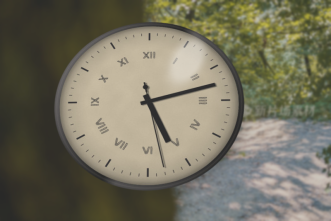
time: **5:12:28**
